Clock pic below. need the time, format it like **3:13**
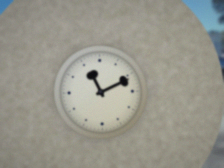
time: **11:11**
